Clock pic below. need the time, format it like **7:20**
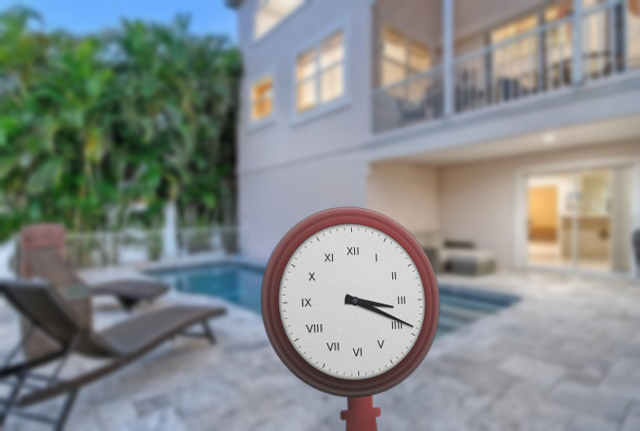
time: **3:19**
